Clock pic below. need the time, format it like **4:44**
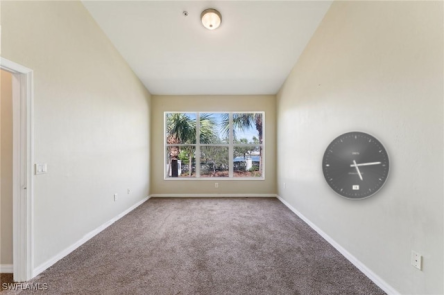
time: **5:14**
